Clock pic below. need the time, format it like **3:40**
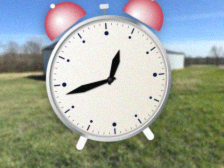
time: **12:43**
